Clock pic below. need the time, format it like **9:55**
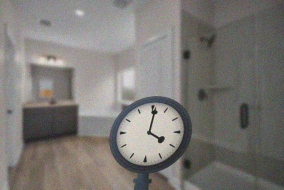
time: **4:01**
